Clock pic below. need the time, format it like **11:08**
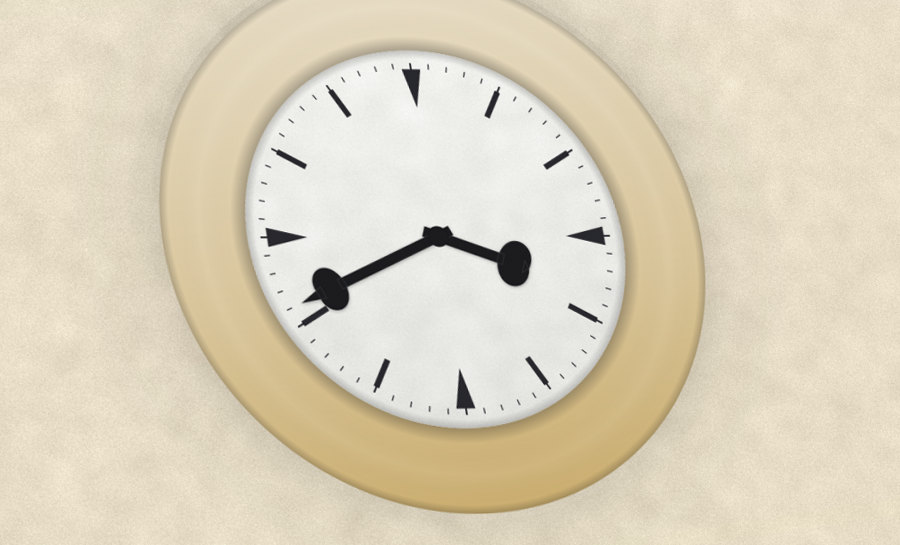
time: **3:41**
